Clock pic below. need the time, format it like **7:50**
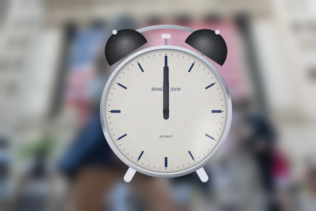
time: **12:00**
